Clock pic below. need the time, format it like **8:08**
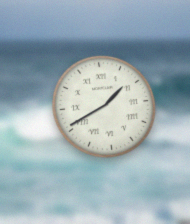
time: **1:41**
